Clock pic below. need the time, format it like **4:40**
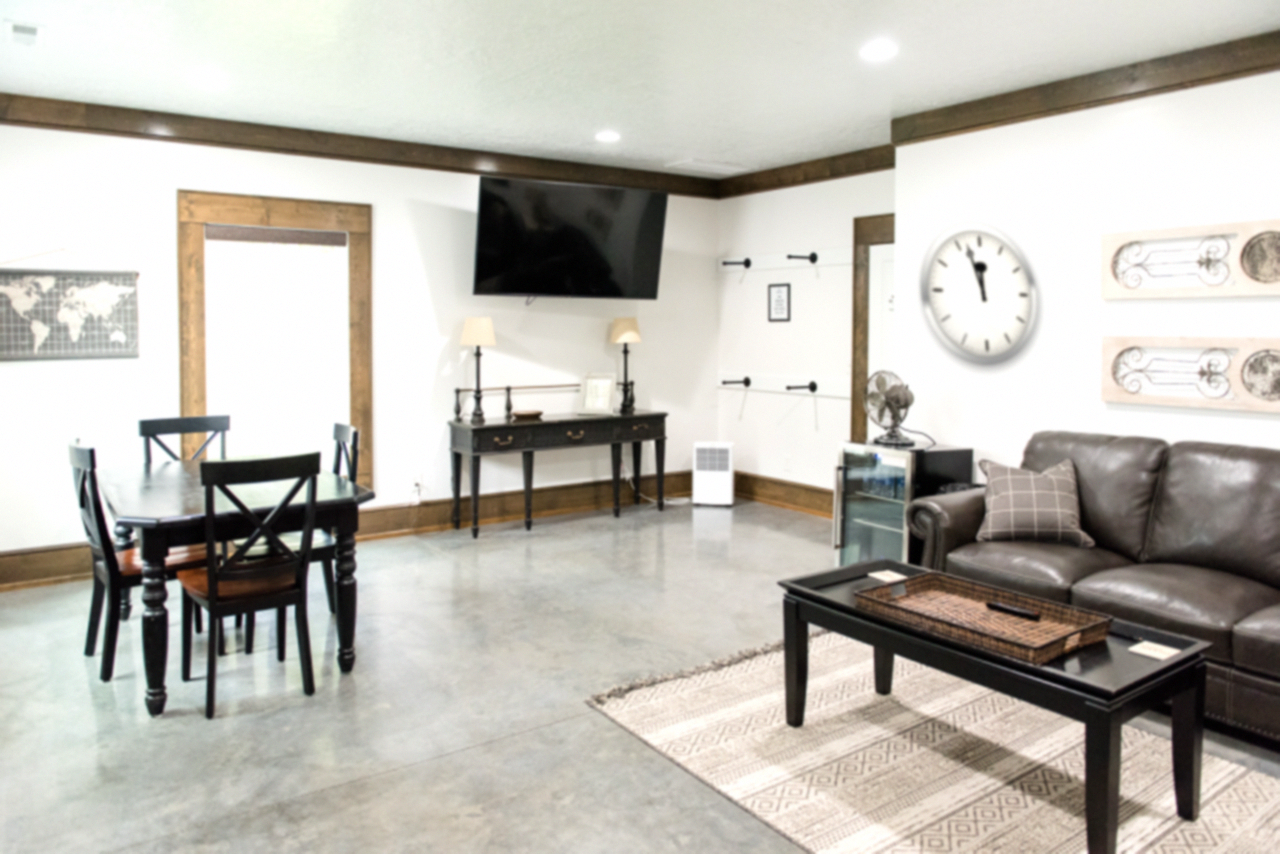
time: **11:57**
